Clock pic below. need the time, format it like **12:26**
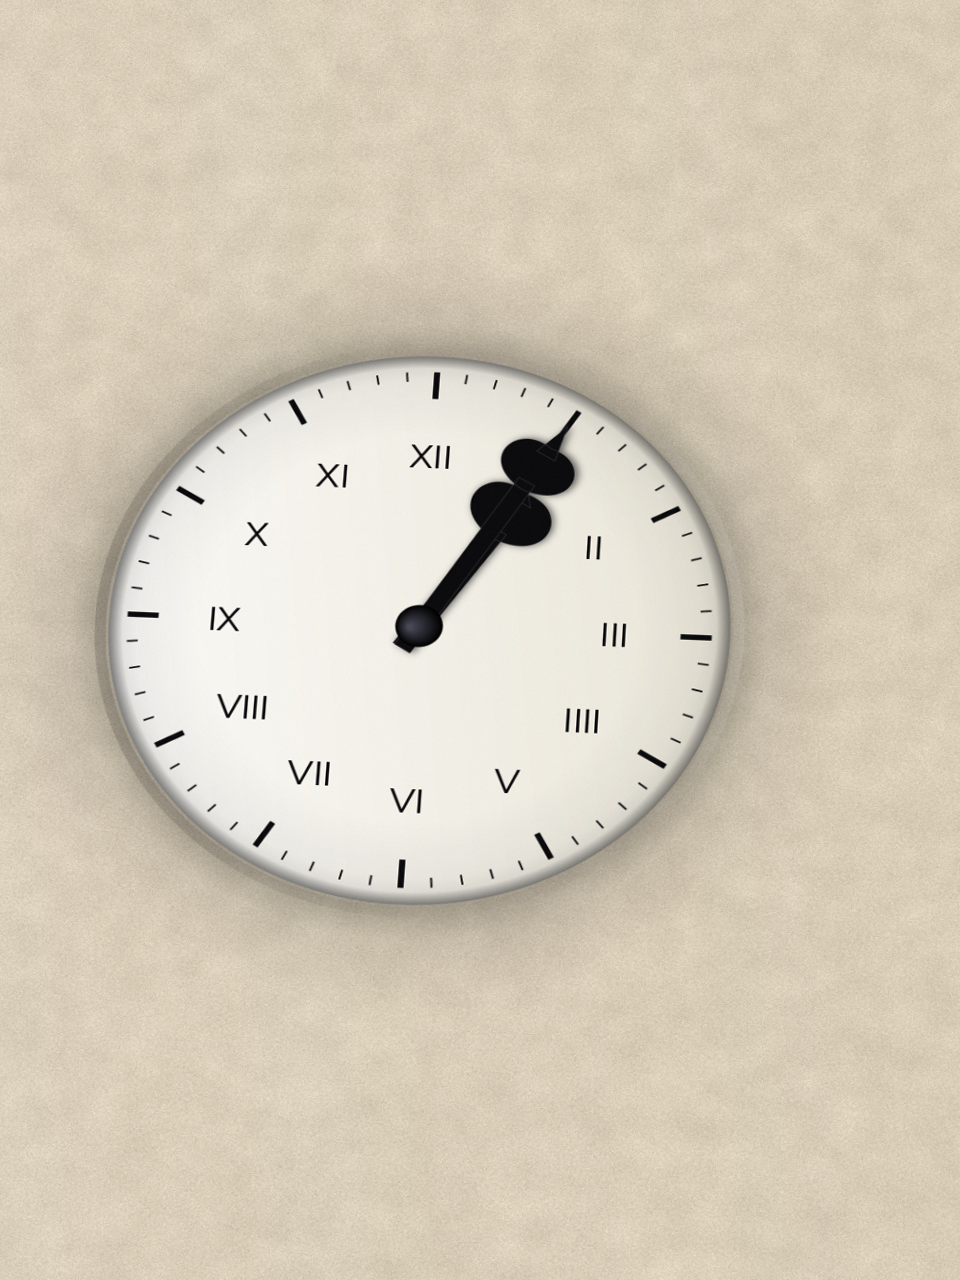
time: **1:05**
